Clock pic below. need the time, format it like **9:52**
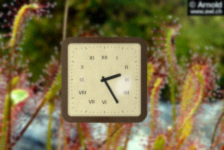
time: **2:25**
